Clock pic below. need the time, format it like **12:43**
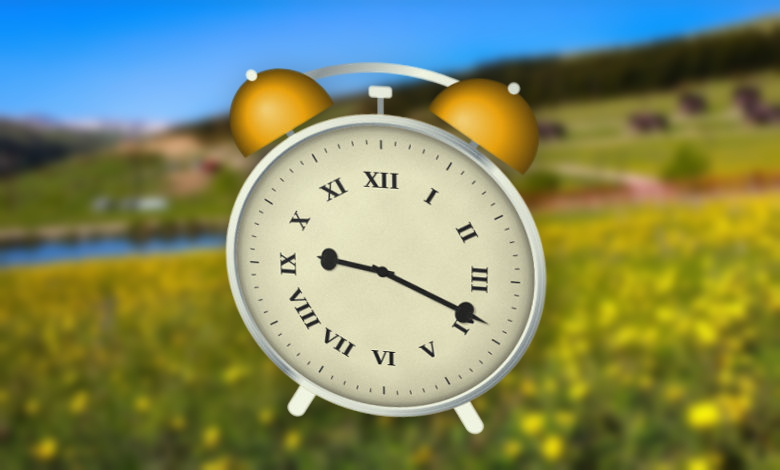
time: **9:19**
